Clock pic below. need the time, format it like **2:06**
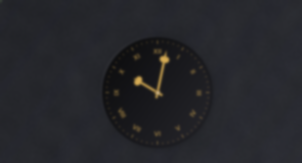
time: **10:02**
